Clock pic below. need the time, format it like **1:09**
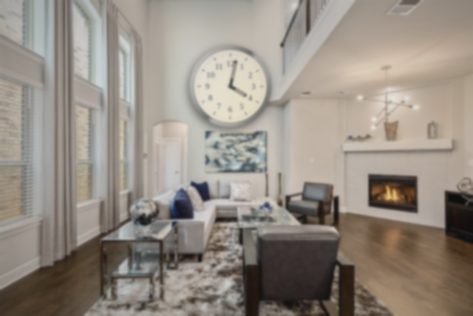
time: **4:02**
